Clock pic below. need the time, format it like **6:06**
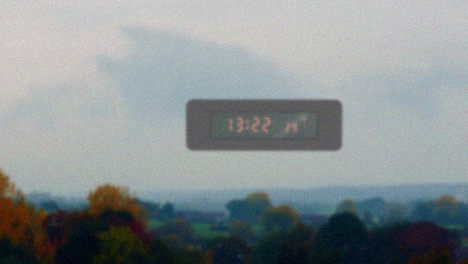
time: **13:22**
